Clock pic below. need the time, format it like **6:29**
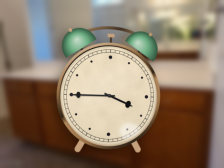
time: **3:45**
